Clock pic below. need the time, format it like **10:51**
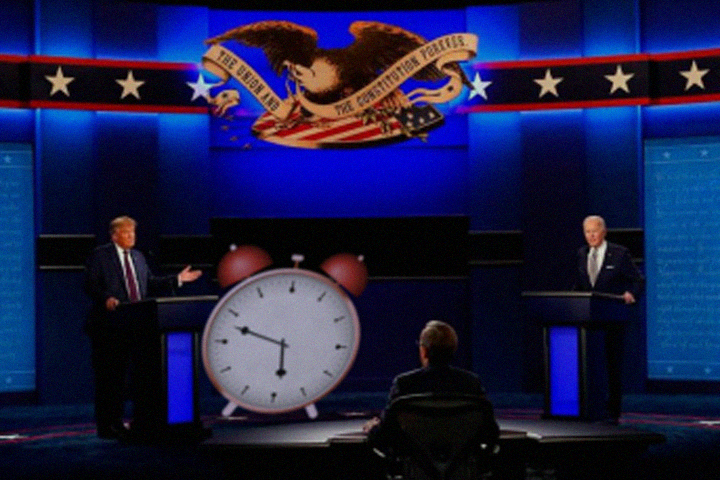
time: **5:48**
